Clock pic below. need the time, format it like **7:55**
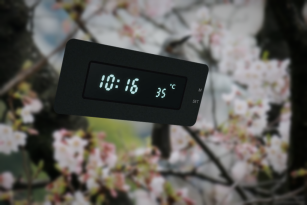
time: **10:16**
